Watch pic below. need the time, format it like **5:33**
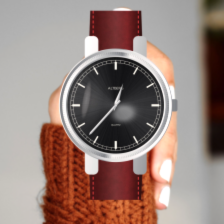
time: **12:37**
